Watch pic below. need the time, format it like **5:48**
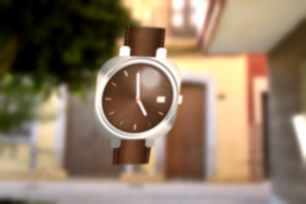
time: **4:59**
